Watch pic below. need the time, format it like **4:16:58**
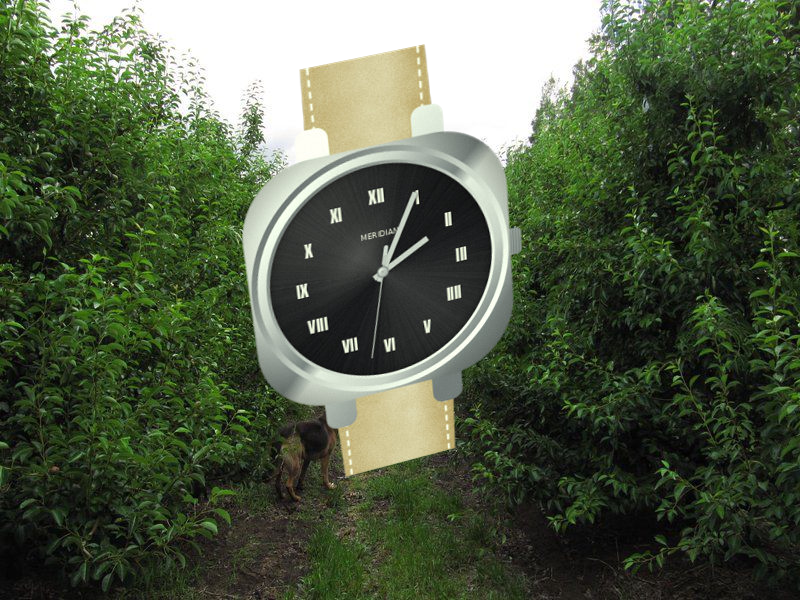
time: **2:04:32**
